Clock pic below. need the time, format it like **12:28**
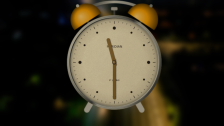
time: **11:30**
